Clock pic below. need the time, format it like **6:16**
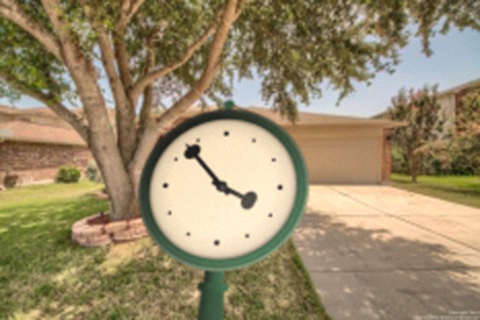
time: **3:53**
